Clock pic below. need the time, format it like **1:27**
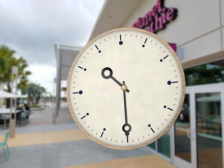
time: **10:30**
